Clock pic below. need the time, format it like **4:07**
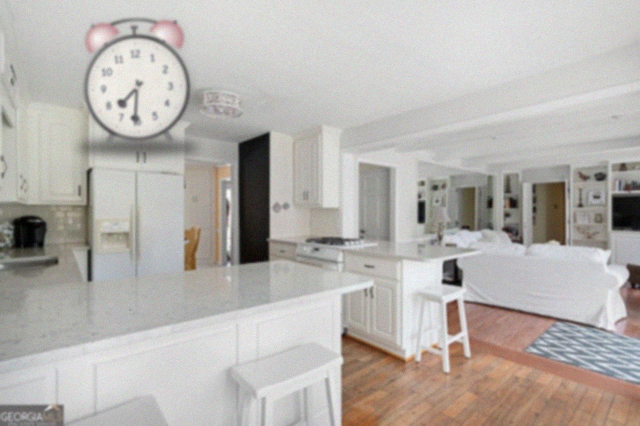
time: **7:31**
